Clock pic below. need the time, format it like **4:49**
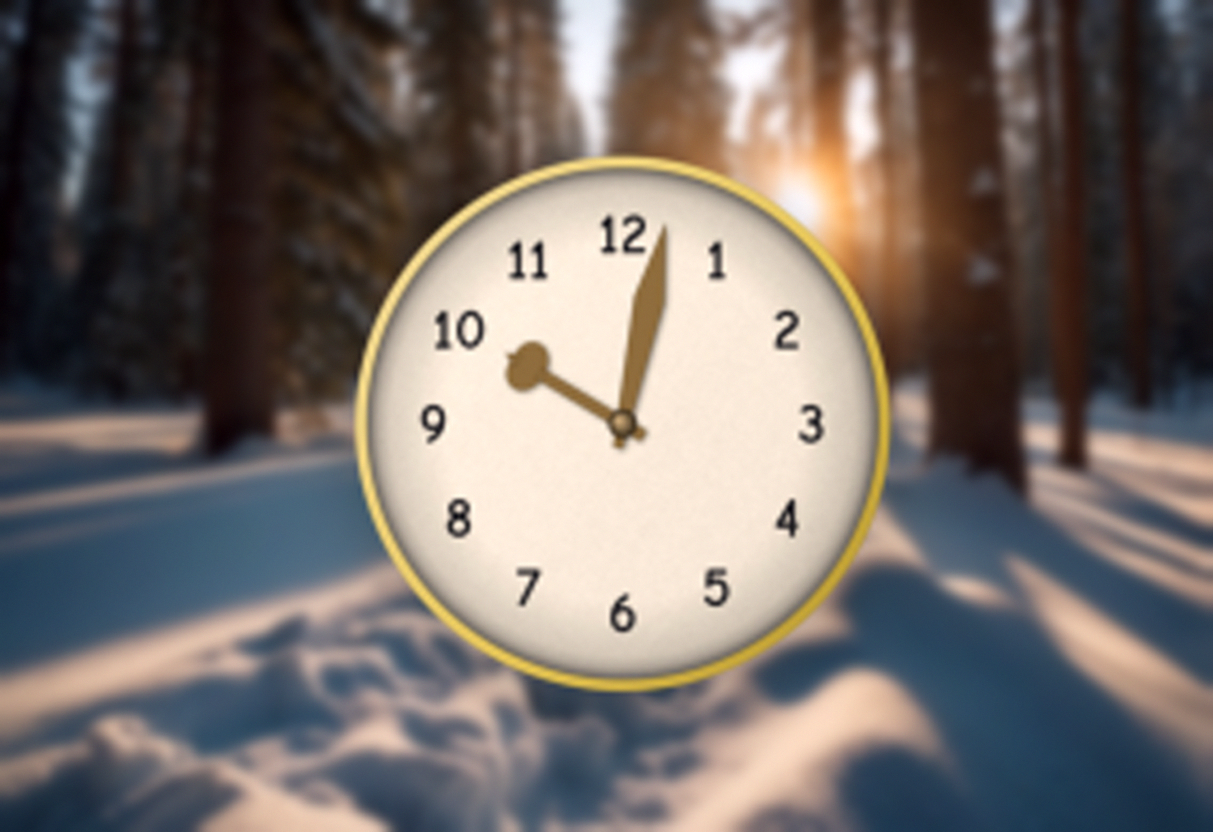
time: **10:02**
